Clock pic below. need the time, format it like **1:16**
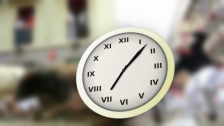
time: **7:07**
